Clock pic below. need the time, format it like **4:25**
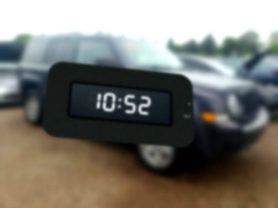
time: **10:52**
